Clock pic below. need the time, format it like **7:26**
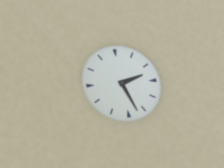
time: **2:27**
